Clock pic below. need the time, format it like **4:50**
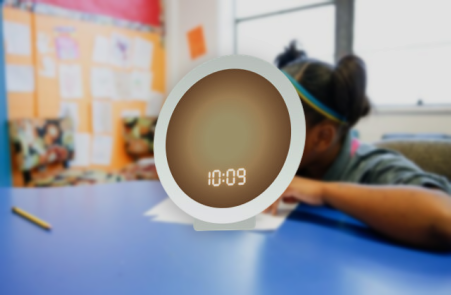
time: **10:09**
